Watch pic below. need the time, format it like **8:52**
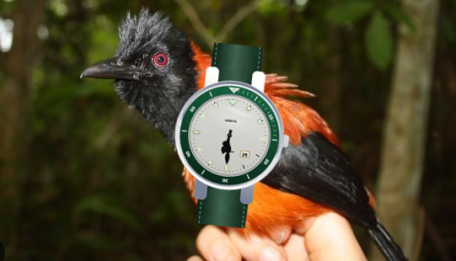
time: **6:30**
